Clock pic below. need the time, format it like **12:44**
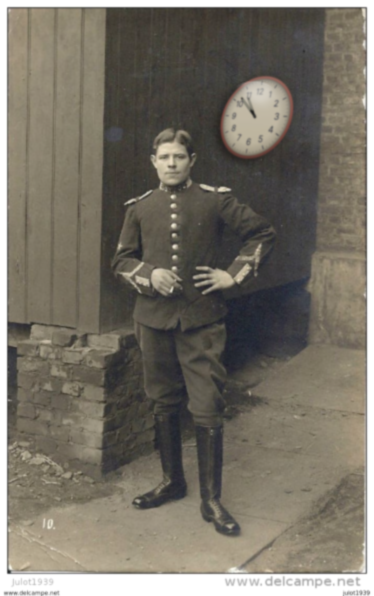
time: **10:52**
